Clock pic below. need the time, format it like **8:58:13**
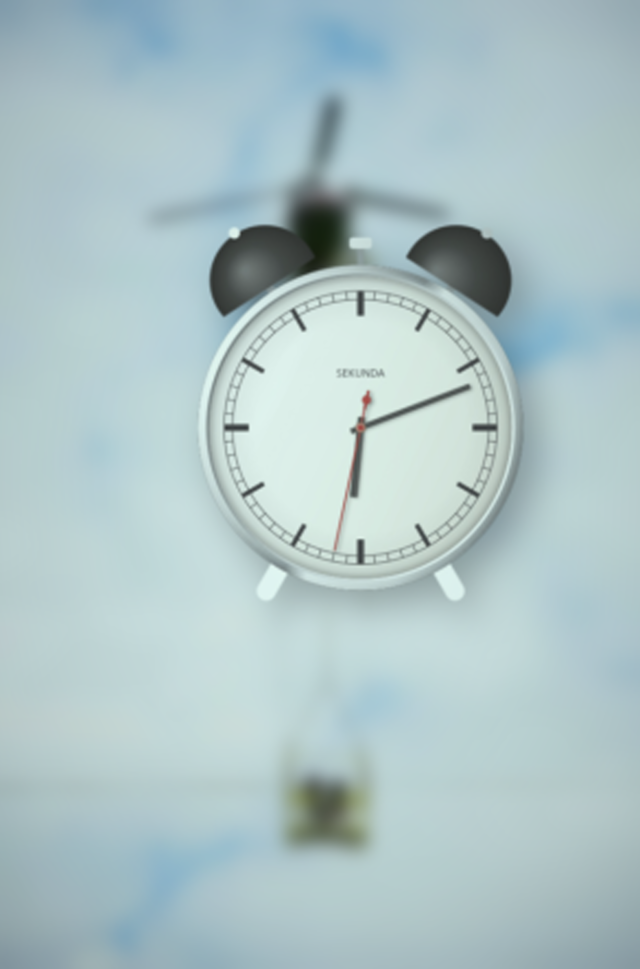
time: **6:11:32**
